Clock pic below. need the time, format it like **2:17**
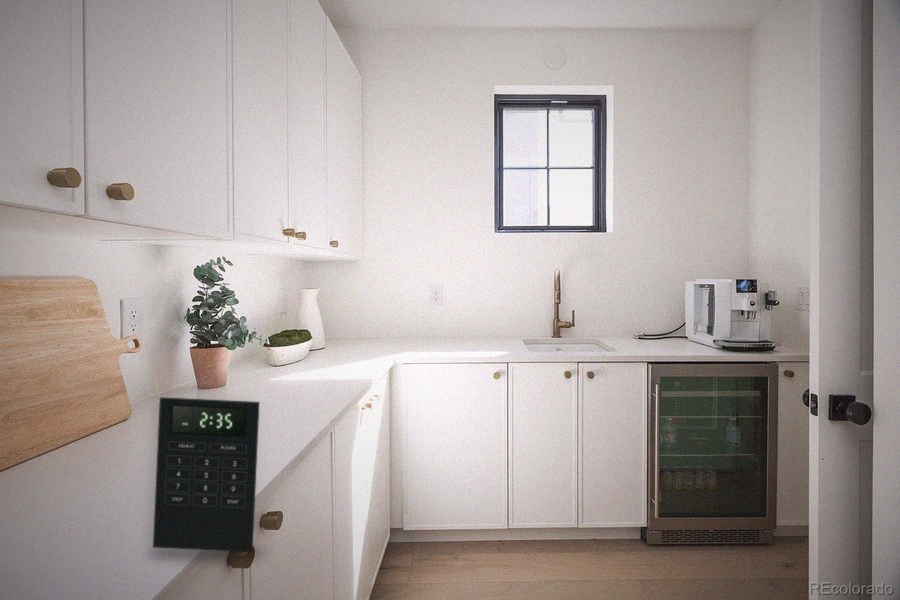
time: **2:35**
